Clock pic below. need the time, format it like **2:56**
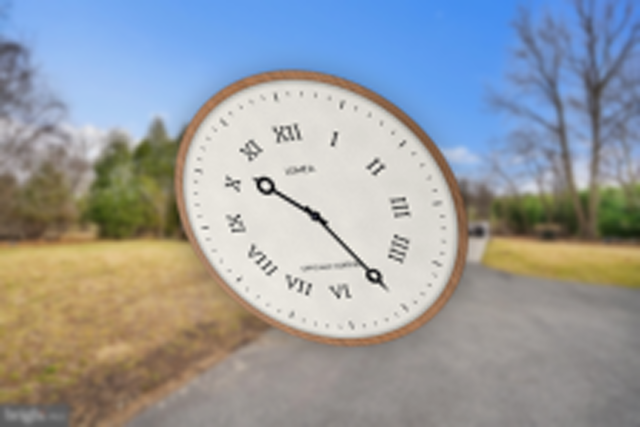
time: **10:25**
